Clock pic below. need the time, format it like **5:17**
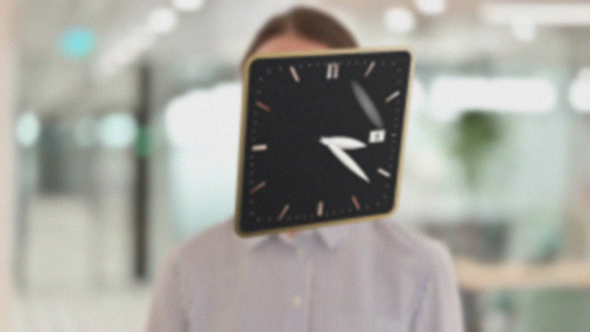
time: **3:22**
